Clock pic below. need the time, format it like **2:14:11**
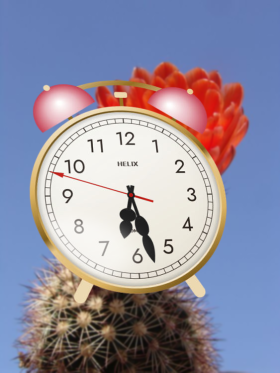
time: **6:27:48**
